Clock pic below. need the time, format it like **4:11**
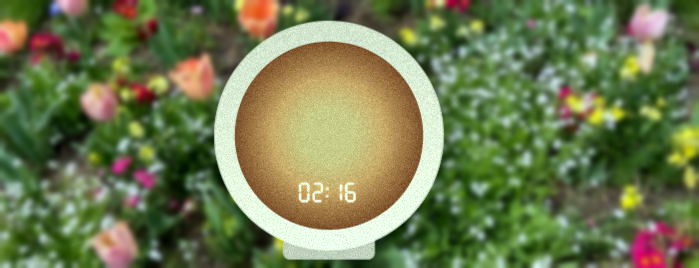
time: **2:16**
